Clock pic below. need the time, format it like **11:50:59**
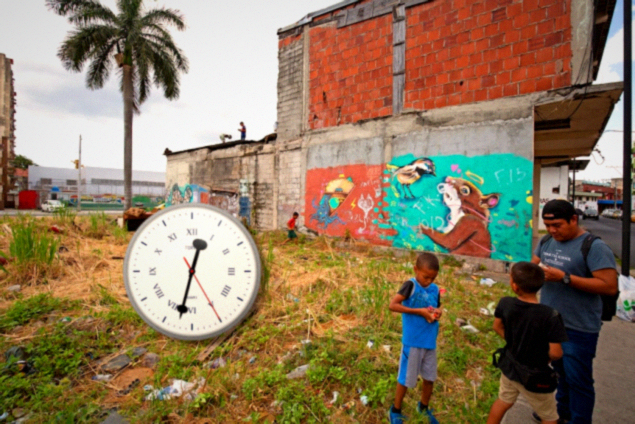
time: **12:32:25**
